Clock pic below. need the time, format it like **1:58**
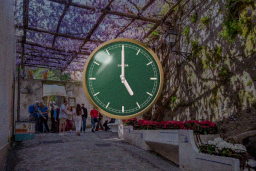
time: **5:00**
